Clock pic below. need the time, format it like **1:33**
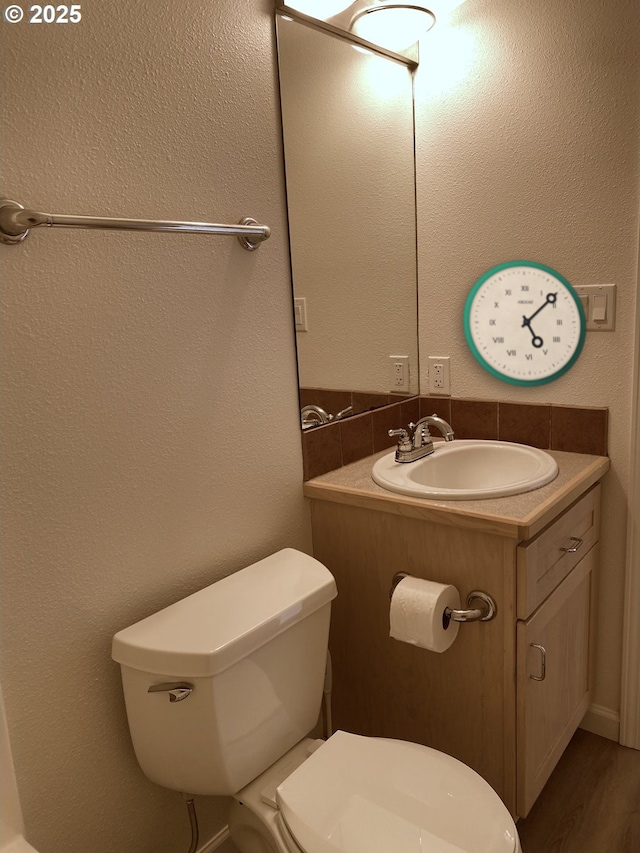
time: **5:08**
